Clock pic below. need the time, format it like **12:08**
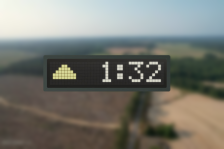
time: **1:32**
